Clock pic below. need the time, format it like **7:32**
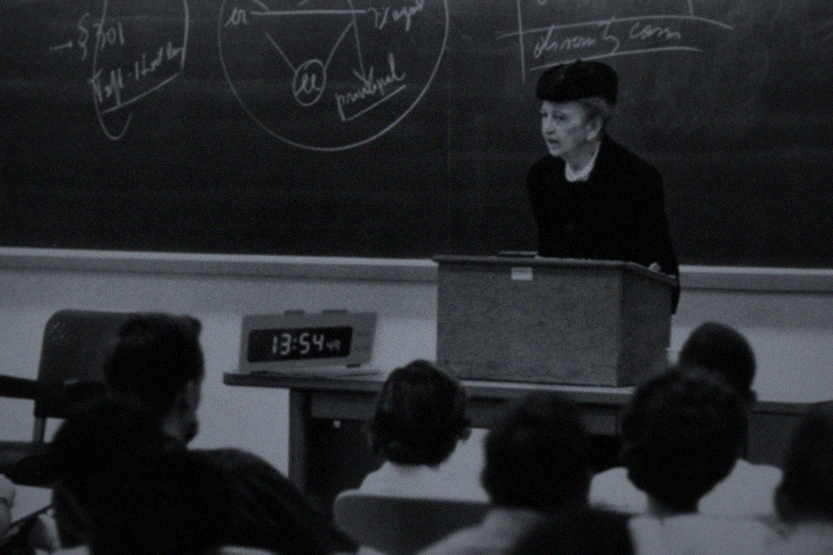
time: **13:54**
